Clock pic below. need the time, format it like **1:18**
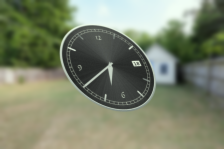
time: **6:40**
